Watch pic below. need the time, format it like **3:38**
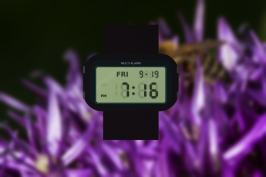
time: **7:16**
